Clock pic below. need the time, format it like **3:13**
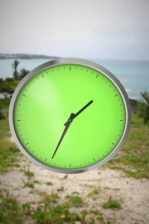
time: **1:34**
